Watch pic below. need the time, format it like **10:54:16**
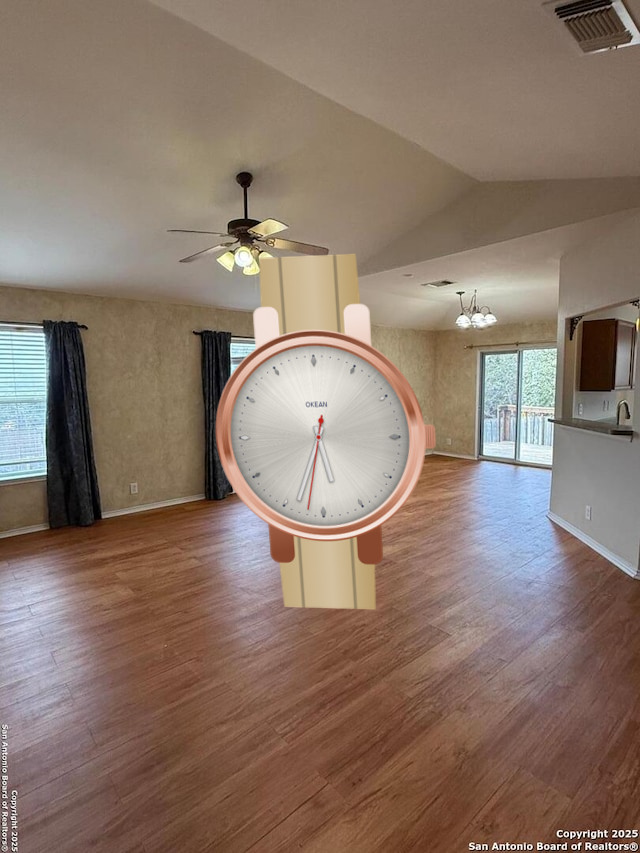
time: **5:33:32**
